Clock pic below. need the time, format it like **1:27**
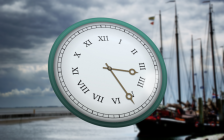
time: **3:26**
